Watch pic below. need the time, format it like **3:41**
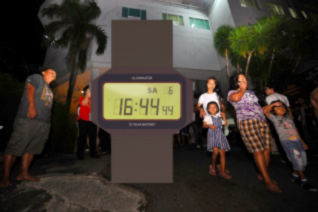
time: **16:44**
